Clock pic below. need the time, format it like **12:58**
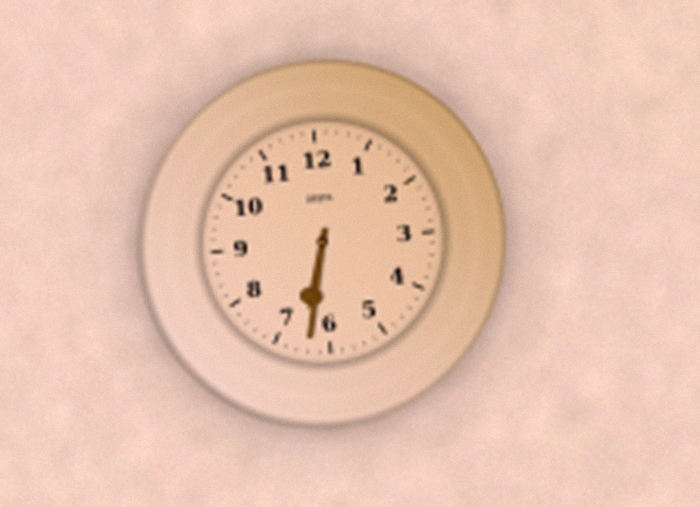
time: **6:32**
